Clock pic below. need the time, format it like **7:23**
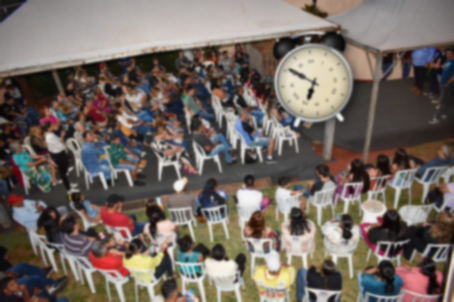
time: **6:51**
